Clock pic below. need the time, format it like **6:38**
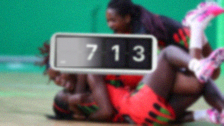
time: **7:13**
